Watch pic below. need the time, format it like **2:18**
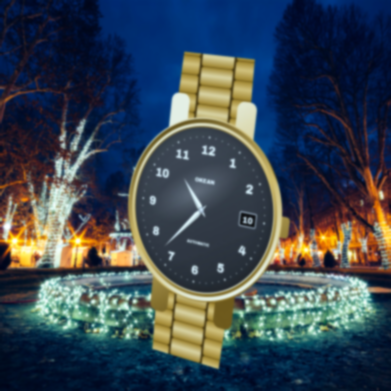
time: **10:37**
